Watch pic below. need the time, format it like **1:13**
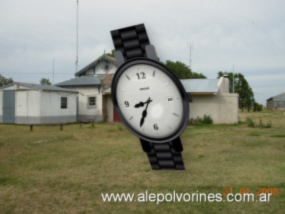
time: **8:36**
